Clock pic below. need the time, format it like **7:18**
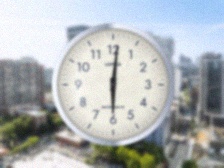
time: **6:01**
